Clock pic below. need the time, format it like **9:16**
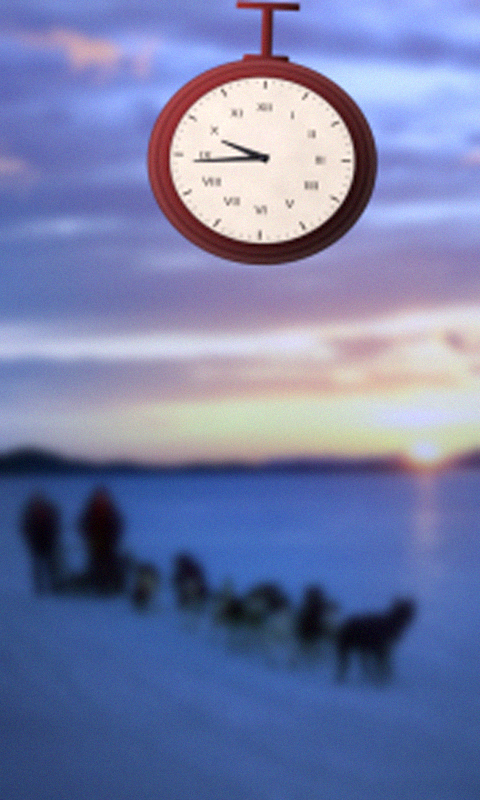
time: **9:44**
